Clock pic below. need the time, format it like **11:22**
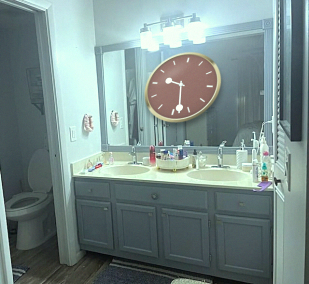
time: **9:28**
